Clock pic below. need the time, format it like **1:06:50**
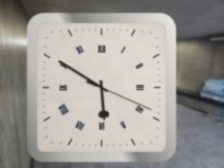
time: **5:50:19**
